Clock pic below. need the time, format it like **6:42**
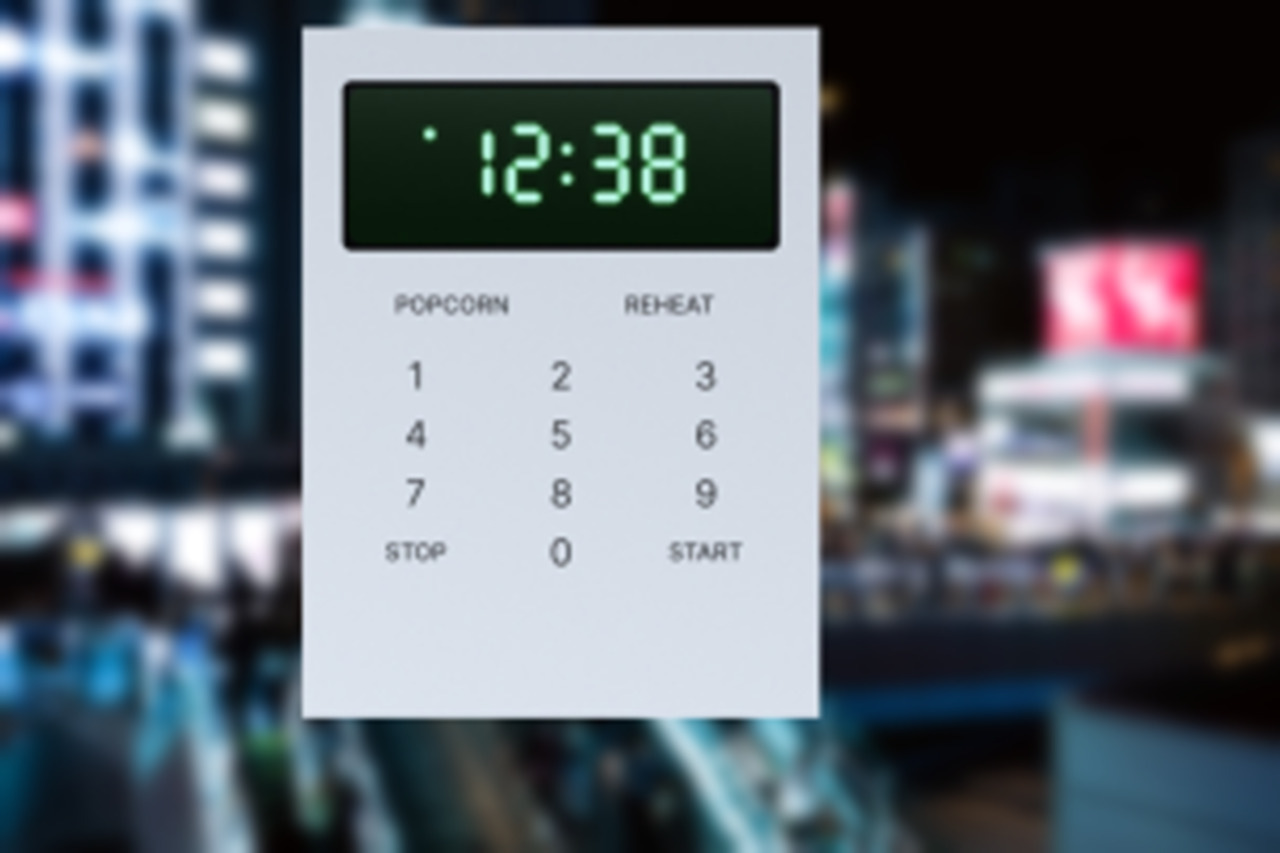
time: **12:38**
